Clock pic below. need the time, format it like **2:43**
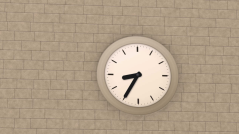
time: **8:35**
